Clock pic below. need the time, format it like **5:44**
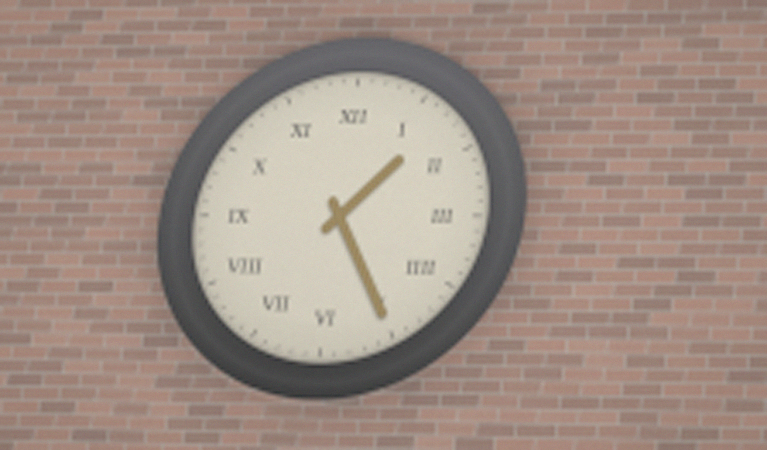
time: **1:25**
